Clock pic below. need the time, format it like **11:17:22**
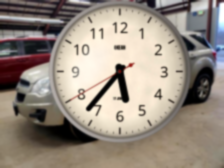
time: **5:36:40**
